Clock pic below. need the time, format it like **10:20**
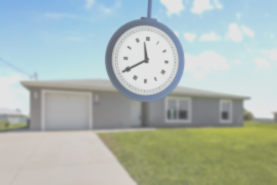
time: **11:40**
